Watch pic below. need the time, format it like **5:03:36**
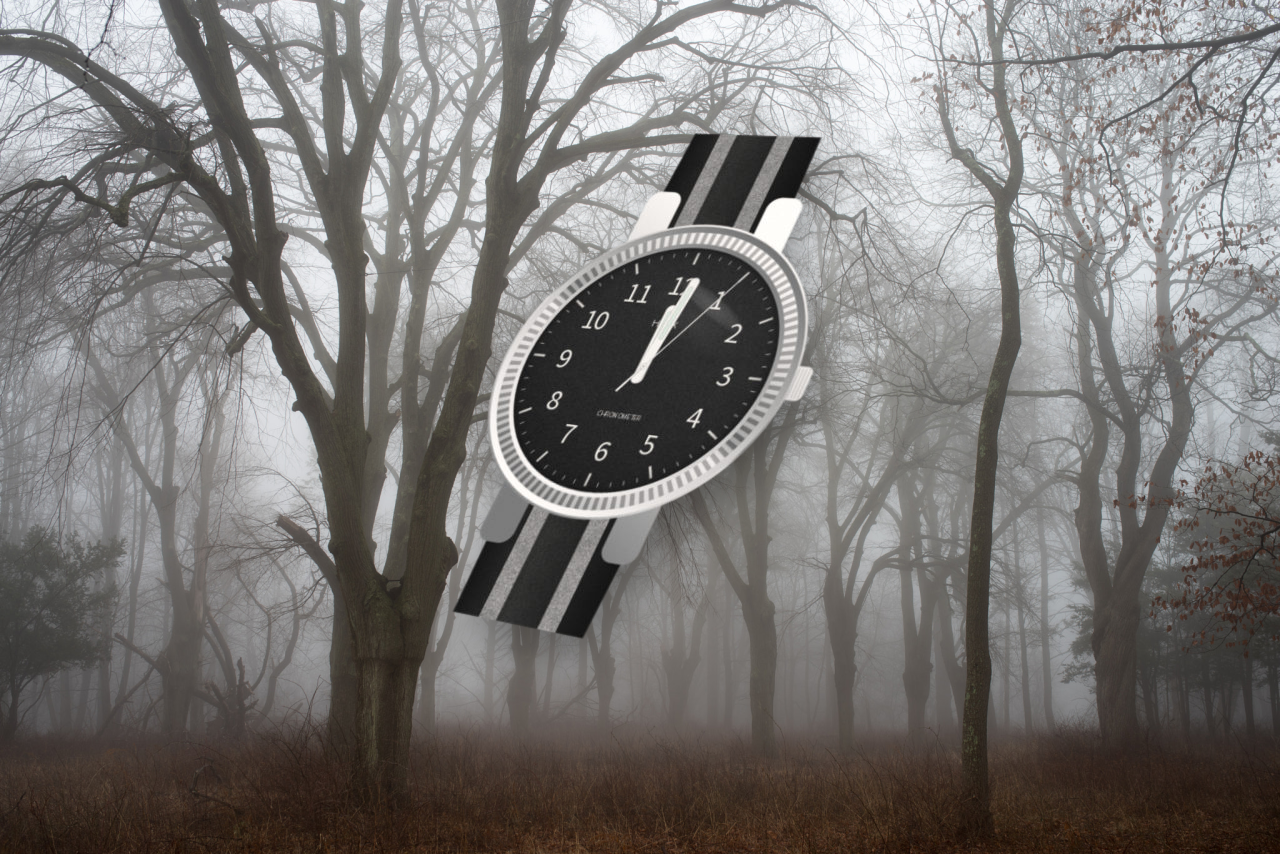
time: **12:01:05**
